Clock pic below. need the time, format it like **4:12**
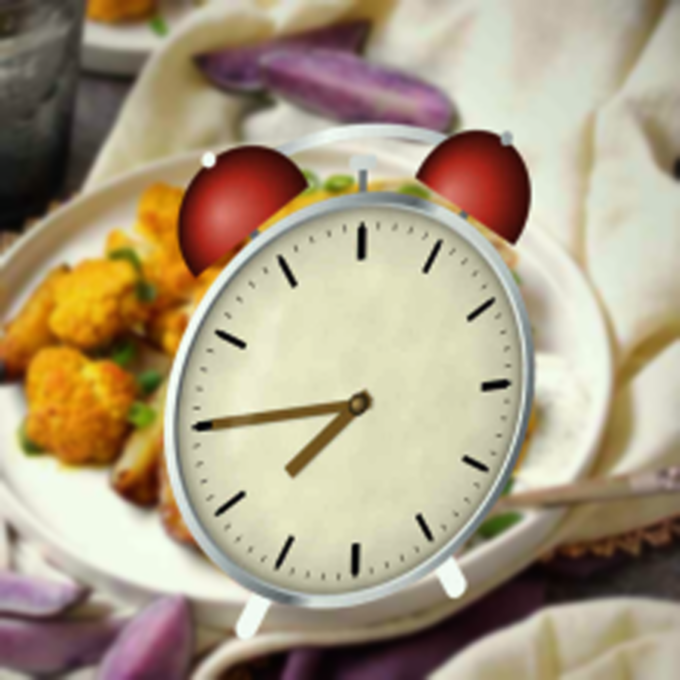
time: **7:45**
